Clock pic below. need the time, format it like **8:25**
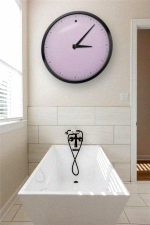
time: **3:07**
